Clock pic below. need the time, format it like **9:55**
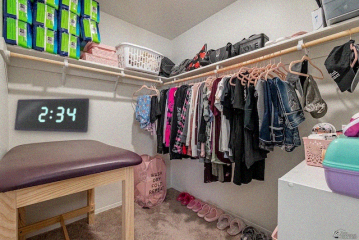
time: **2:34**
